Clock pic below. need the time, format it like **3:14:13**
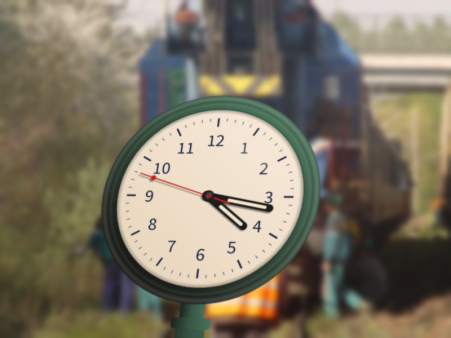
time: **4:16:48**
